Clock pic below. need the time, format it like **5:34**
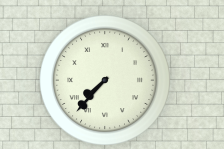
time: **7:37**
